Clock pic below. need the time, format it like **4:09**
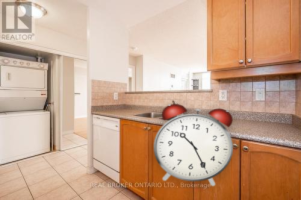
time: **10:25**
